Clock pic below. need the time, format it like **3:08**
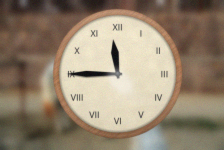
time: **11:45**
